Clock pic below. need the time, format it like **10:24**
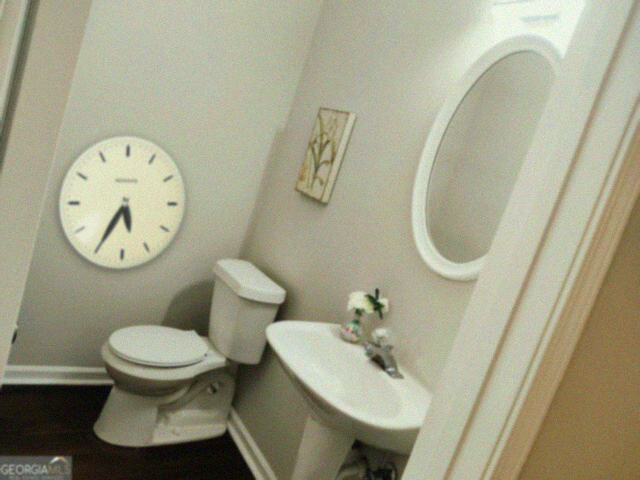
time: **5:35**
